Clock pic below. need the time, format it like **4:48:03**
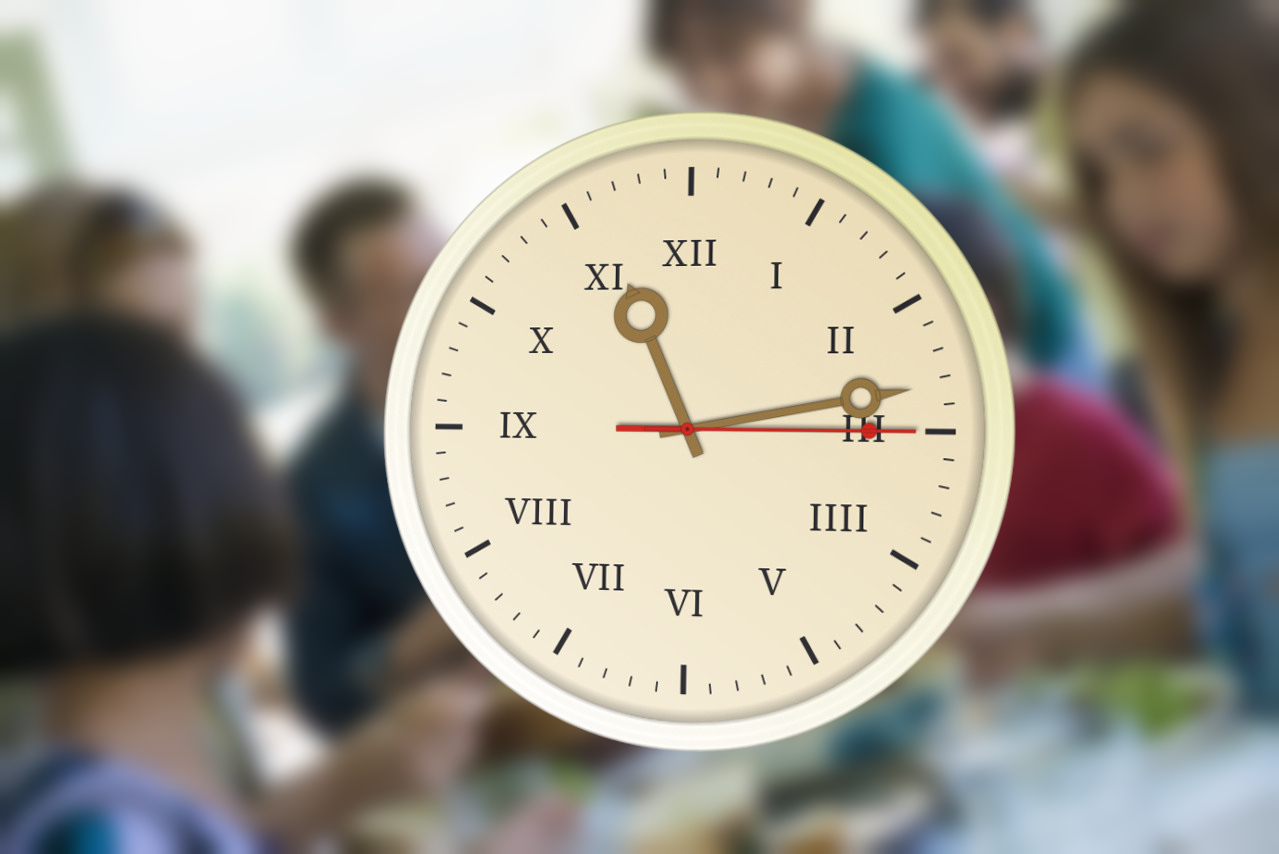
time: **11:13:15**
